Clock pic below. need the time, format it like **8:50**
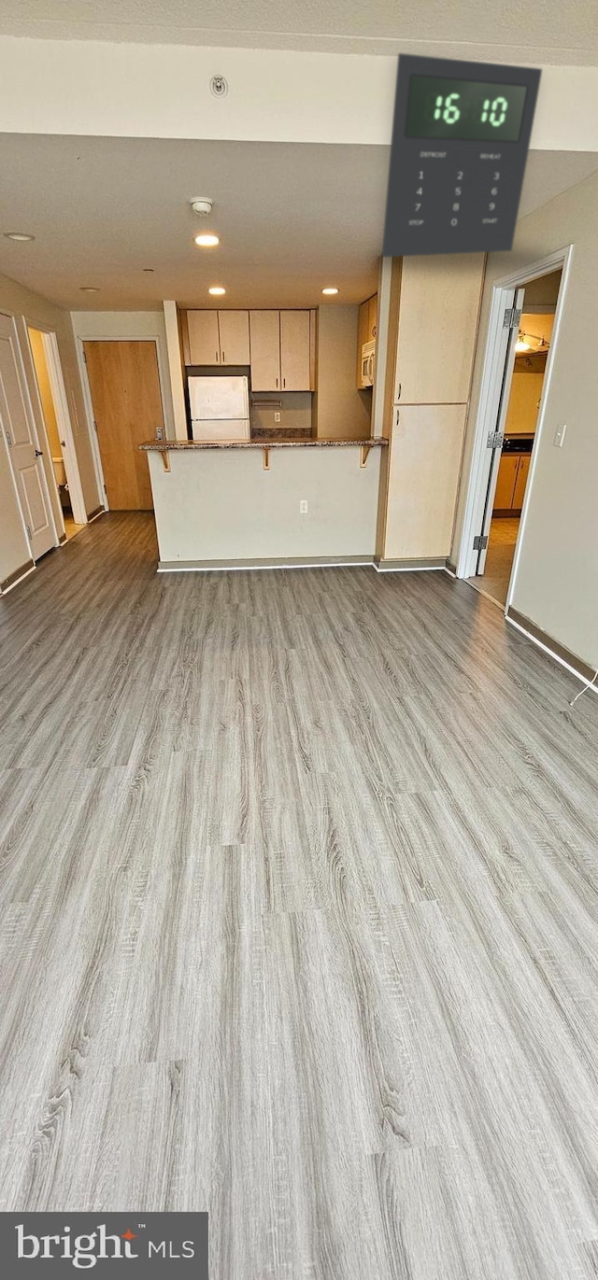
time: **16:10**
